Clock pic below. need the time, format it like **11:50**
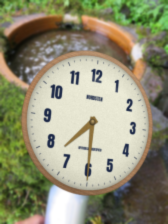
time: **7:30**
